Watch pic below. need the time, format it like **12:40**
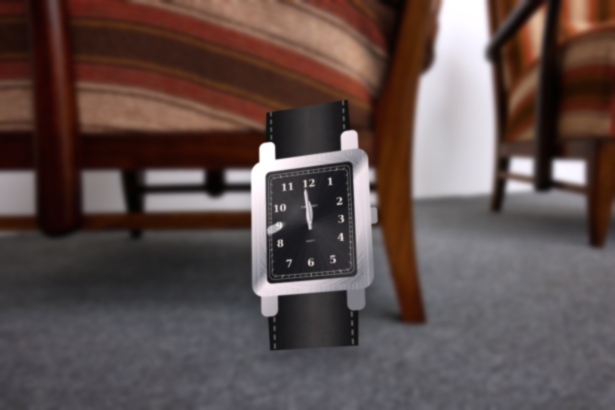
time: **11:59**
